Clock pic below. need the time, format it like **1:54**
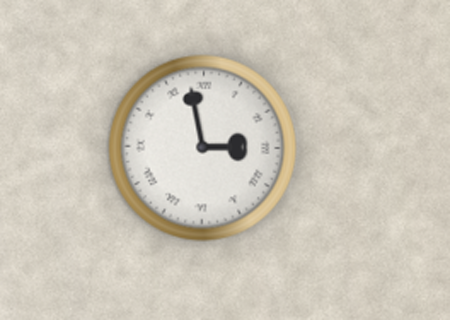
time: **2:58**
